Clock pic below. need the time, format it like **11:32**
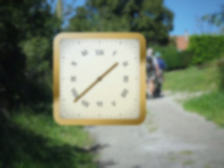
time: **1:38**
